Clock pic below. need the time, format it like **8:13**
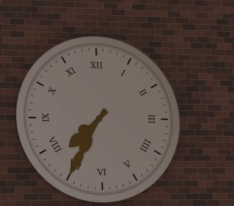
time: **7:35**
